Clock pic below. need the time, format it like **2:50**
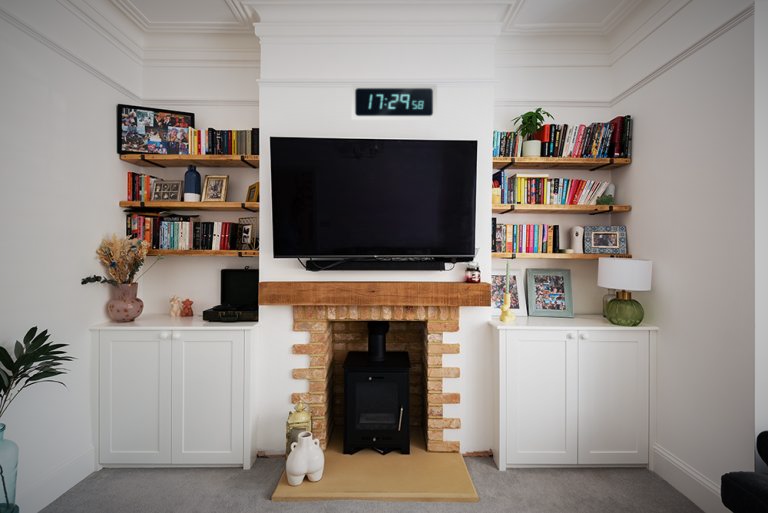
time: **17:29**
